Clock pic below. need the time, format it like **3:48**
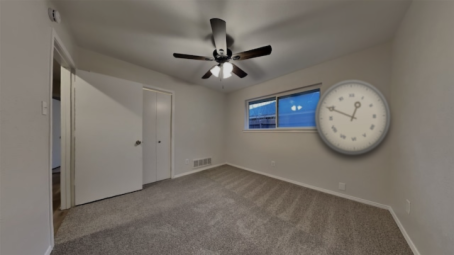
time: **12:49**
